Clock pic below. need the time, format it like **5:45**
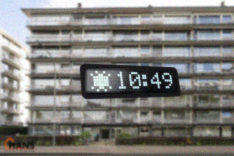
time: **10:49**
